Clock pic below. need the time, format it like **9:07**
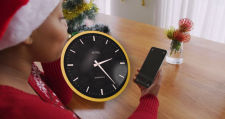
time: **2:24**
